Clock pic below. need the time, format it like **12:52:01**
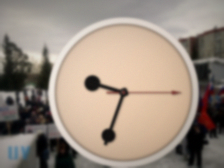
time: **9:33:15**
